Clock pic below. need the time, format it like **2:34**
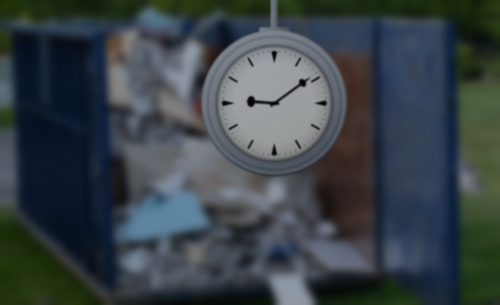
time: **9:09**
